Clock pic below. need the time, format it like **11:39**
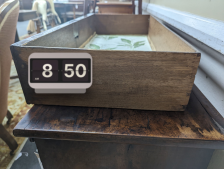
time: **8:50**
